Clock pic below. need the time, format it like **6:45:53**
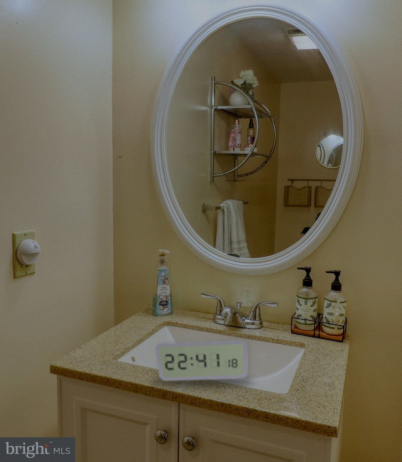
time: **22:41:18**
